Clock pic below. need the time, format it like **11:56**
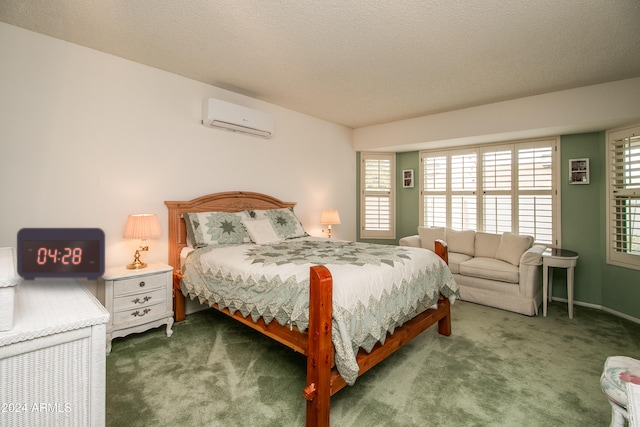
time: **4:28**
